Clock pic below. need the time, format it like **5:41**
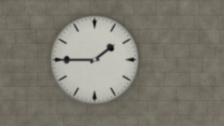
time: **1:45**
